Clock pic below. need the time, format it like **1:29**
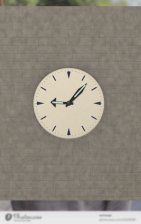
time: **9:07**
